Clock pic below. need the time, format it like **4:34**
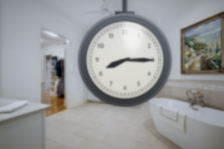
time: **8:15**
